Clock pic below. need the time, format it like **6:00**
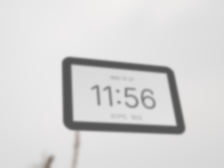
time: **11:56**
